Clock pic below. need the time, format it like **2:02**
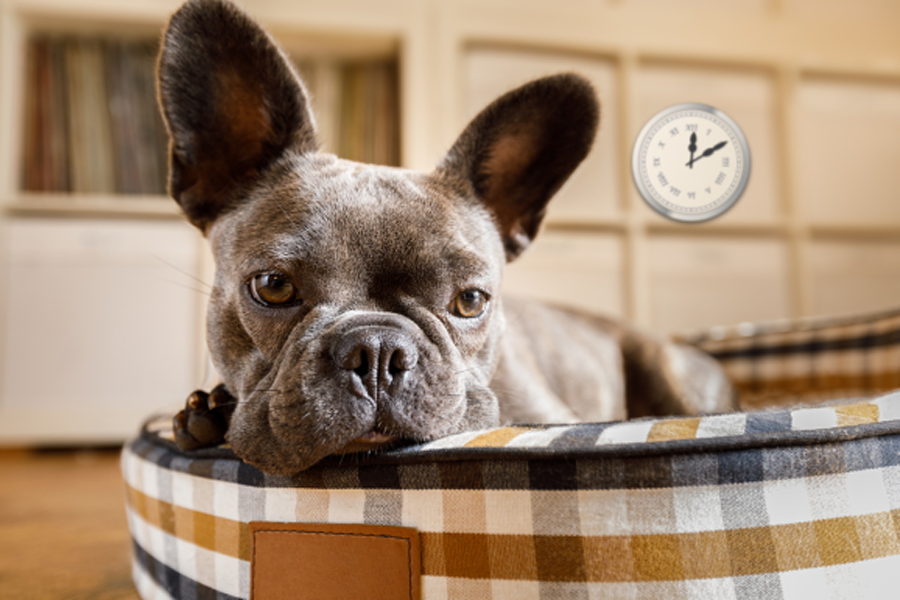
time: **12:10**
